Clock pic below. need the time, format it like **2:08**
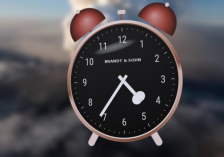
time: **4:36**
